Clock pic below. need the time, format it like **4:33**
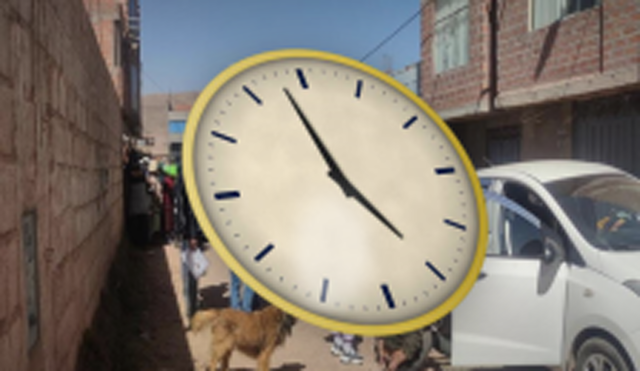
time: **4:58**
